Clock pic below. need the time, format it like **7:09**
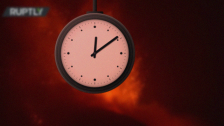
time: **12:09**
